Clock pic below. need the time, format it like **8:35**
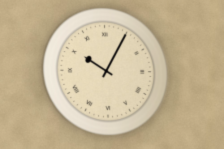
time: **10:05**
